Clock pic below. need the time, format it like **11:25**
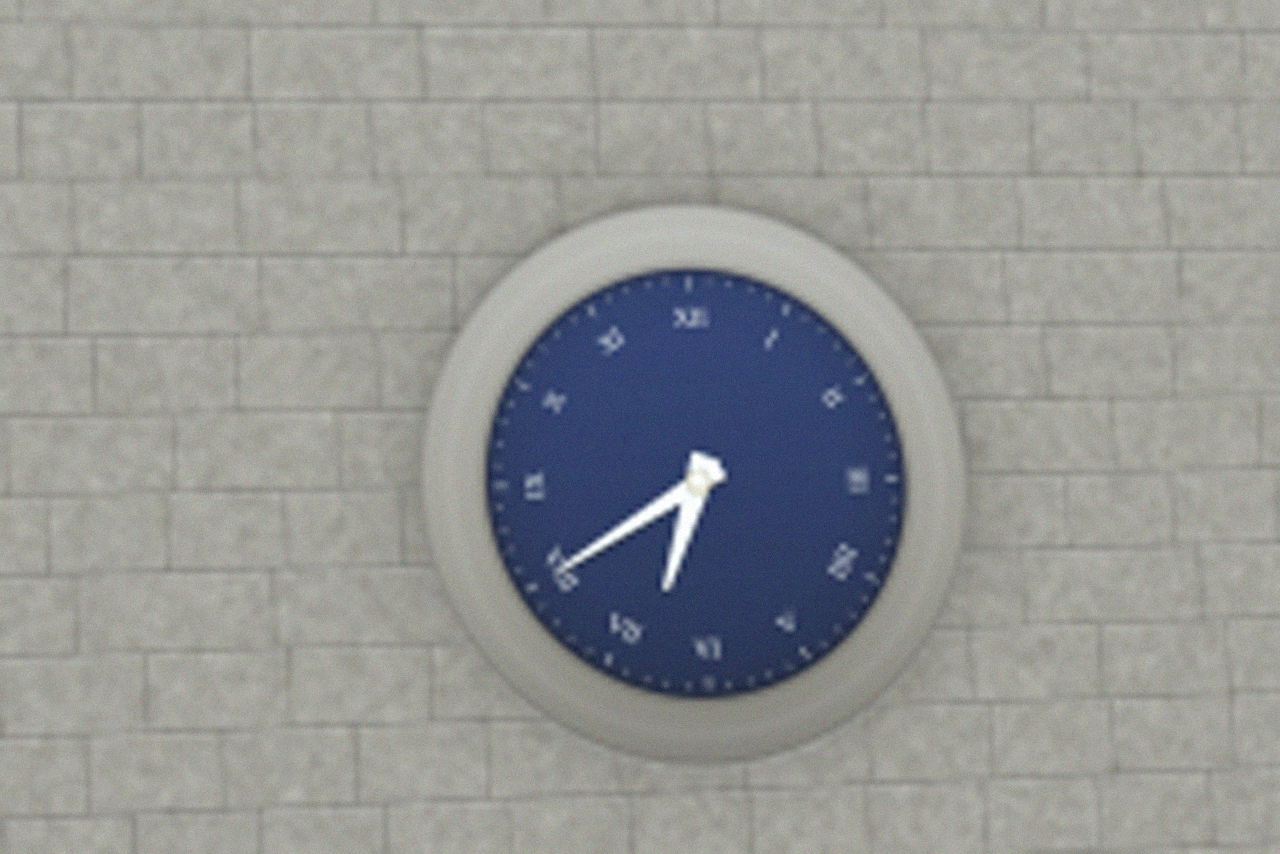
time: **6:40**
